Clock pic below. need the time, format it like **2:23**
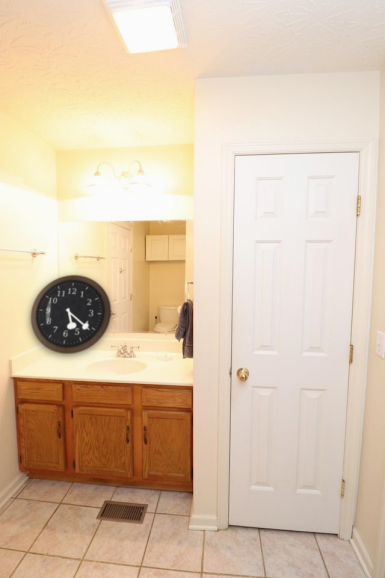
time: **5:21**
